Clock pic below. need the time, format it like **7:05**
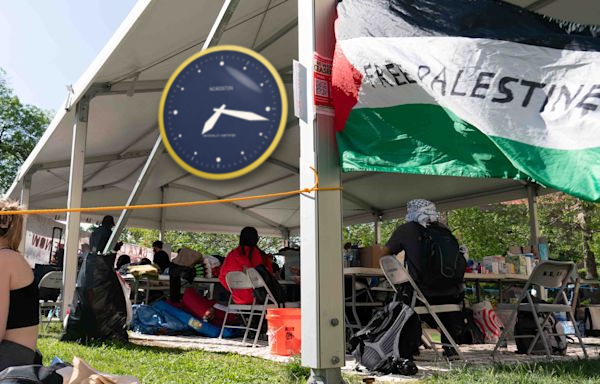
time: **7:17**
